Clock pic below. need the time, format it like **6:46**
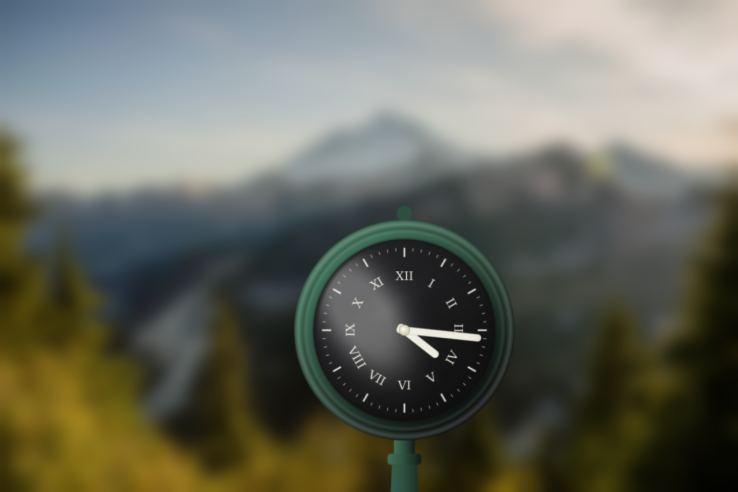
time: **4:16**
